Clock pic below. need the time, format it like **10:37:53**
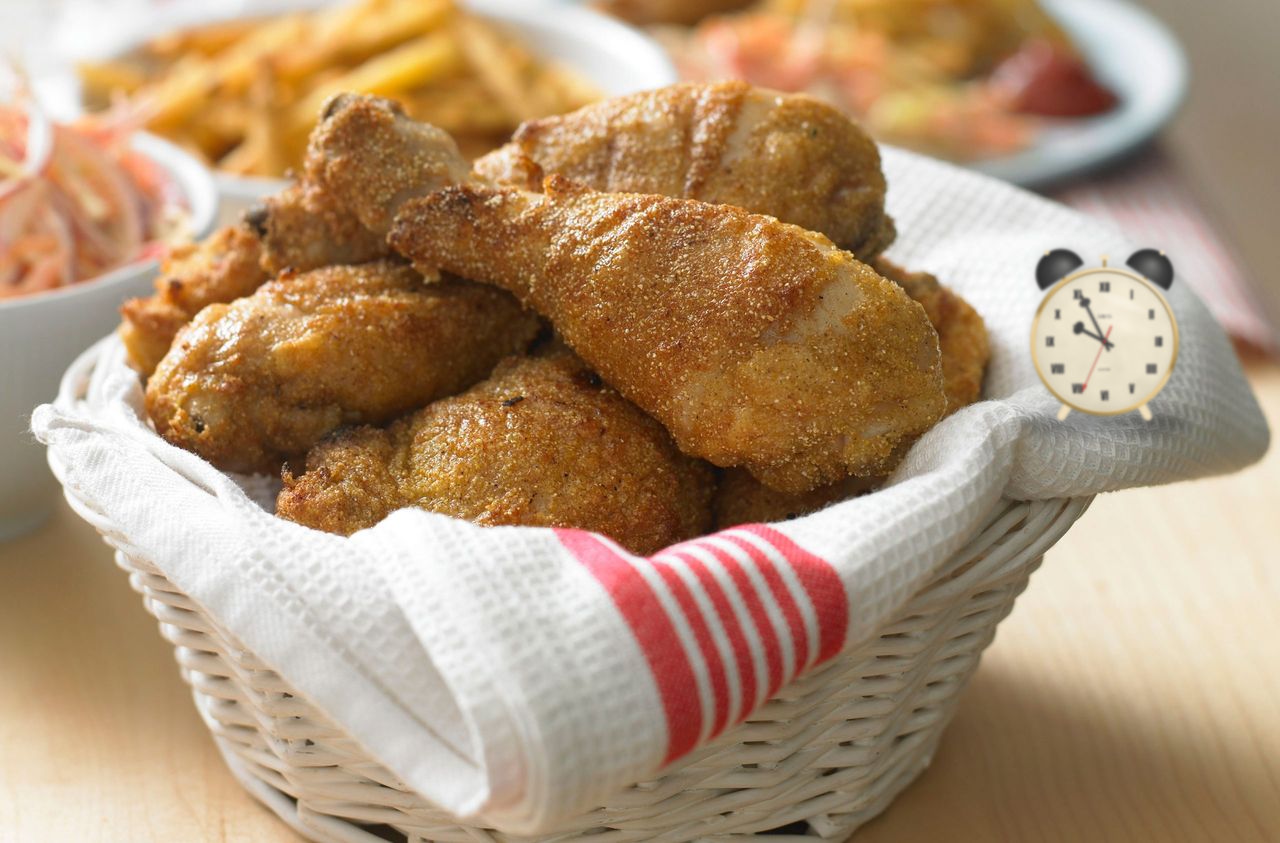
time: **9:55:34**
